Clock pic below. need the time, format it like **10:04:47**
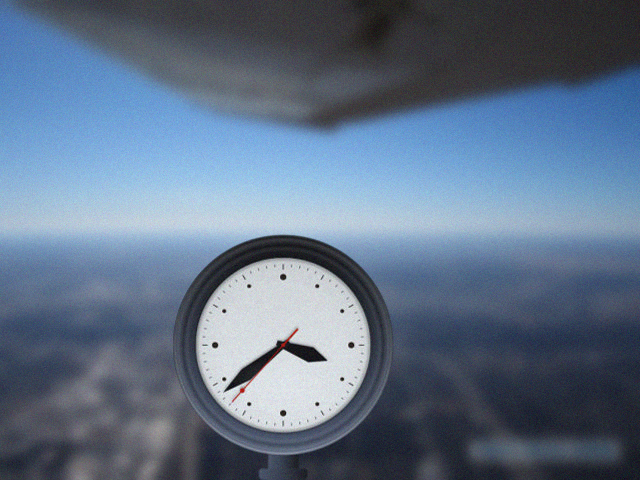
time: **3:38:37**
